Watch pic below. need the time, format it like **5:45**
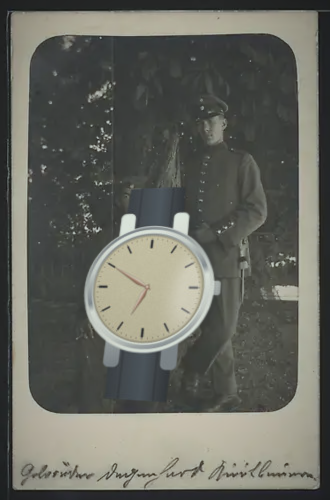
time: **6:50**
